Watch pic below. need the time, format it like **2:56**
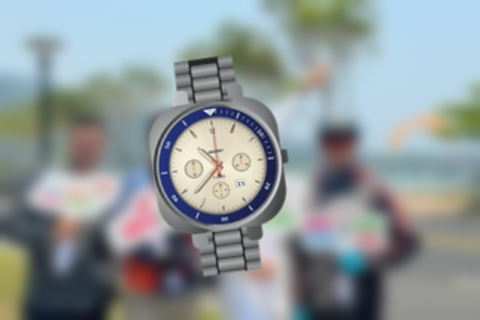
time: **10:38**
